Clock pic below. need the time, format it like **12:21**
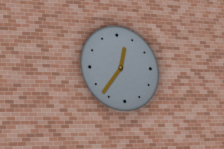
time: **12:37**
